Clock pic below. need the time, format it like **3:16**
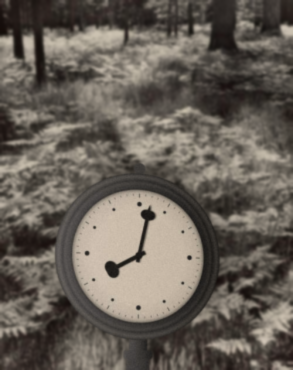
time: **8:02**
